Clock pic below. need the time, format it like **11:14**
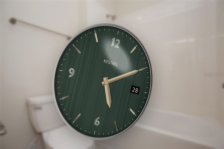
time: **5:10**
